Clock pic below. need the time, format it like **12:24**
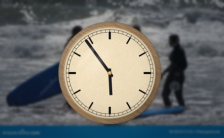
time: **5:54**
